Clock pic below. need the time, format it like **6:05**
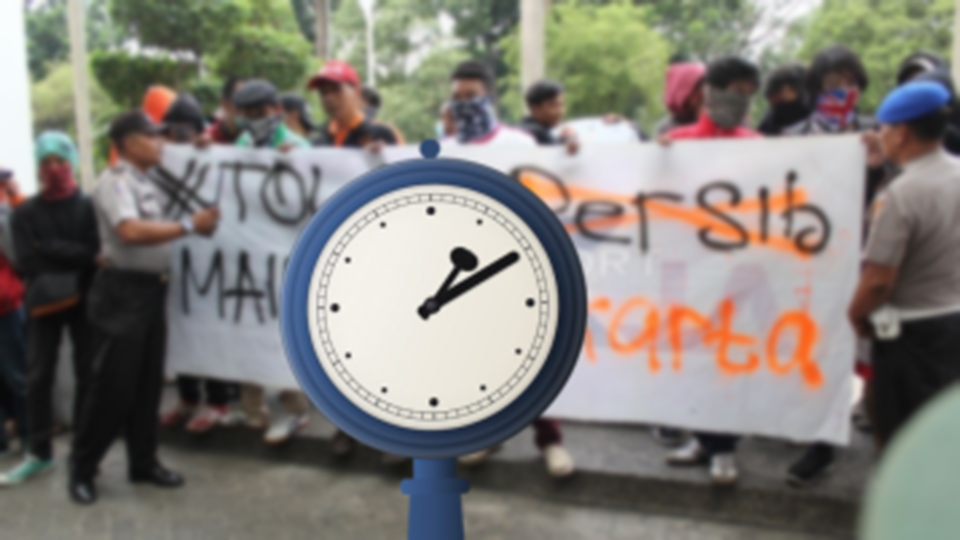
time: **1:10**
